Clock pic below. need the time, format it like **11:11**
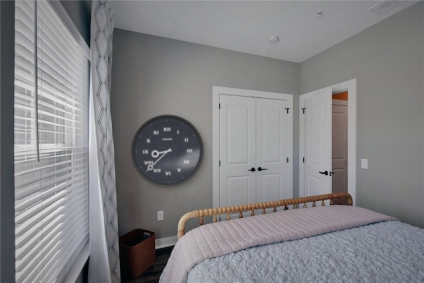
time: **8:38**
